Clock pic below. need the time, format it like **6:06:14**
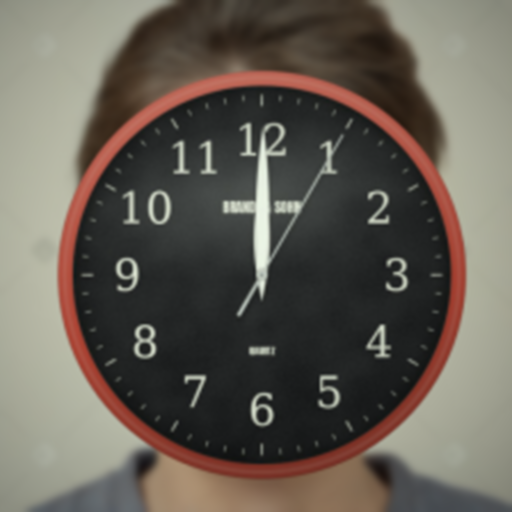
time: **12:00:05**
